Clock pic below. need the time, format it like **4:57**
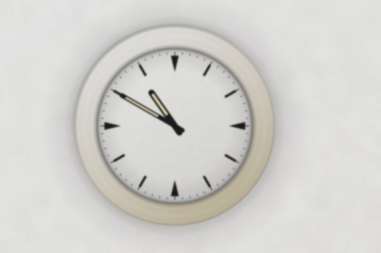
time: **10:50**
